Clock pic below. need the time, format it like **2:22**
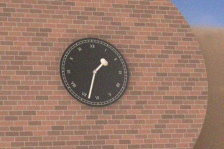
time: **1:33**
